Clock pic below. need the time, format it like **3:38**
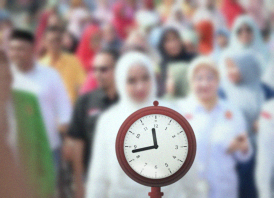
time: **11:43**
